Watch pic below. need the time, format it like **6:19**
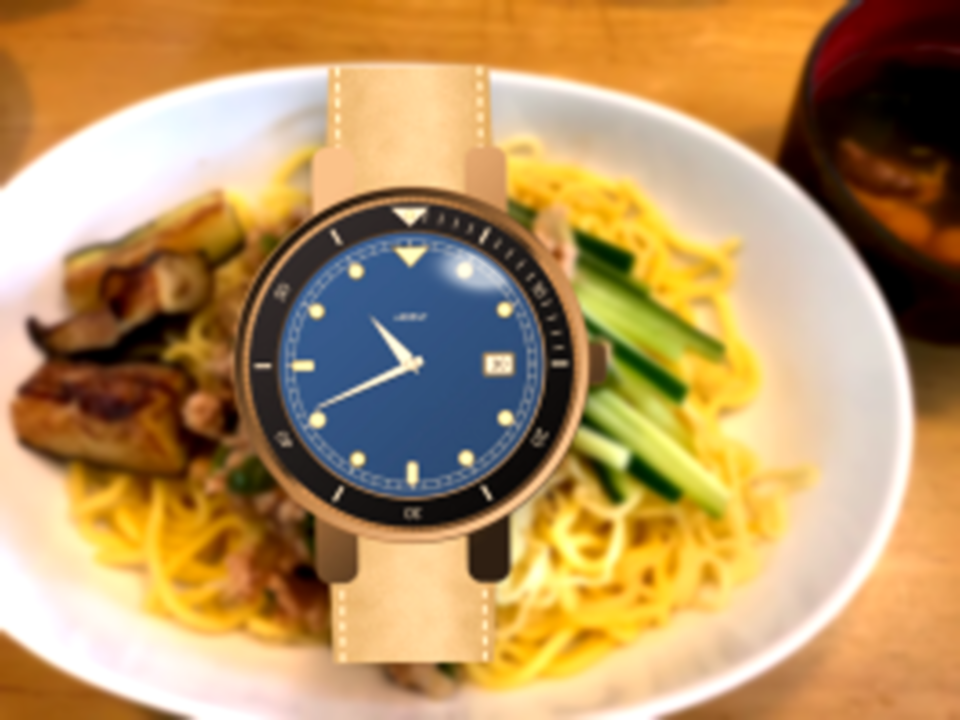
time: **10:41**
